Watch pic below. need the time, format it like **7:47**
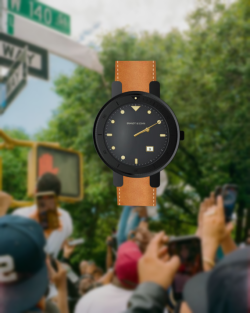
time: **2:10**
